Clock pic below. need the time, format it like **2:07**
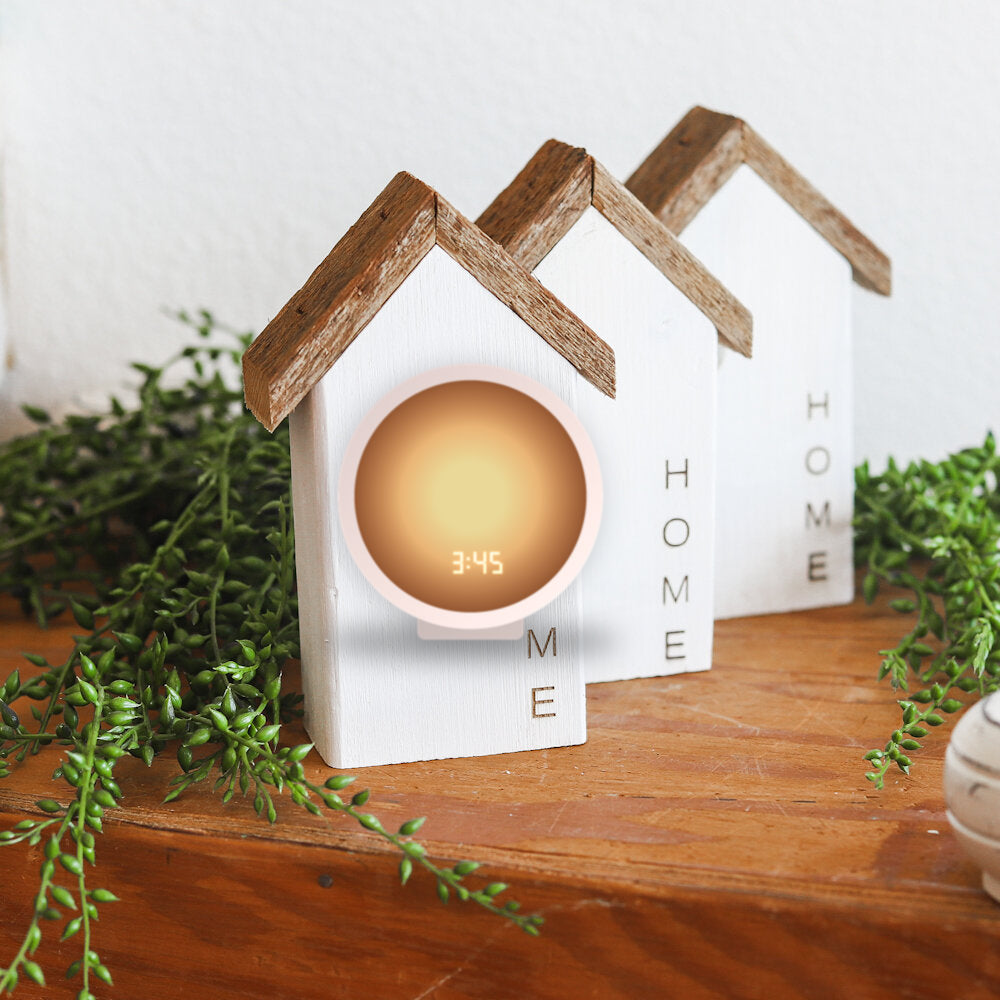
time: **3:45**
